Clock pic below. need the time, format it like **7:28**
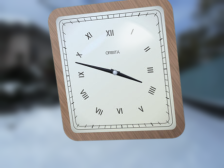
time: **3:48**
